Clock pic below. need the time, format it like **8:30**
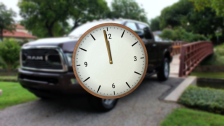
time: **11:59**
